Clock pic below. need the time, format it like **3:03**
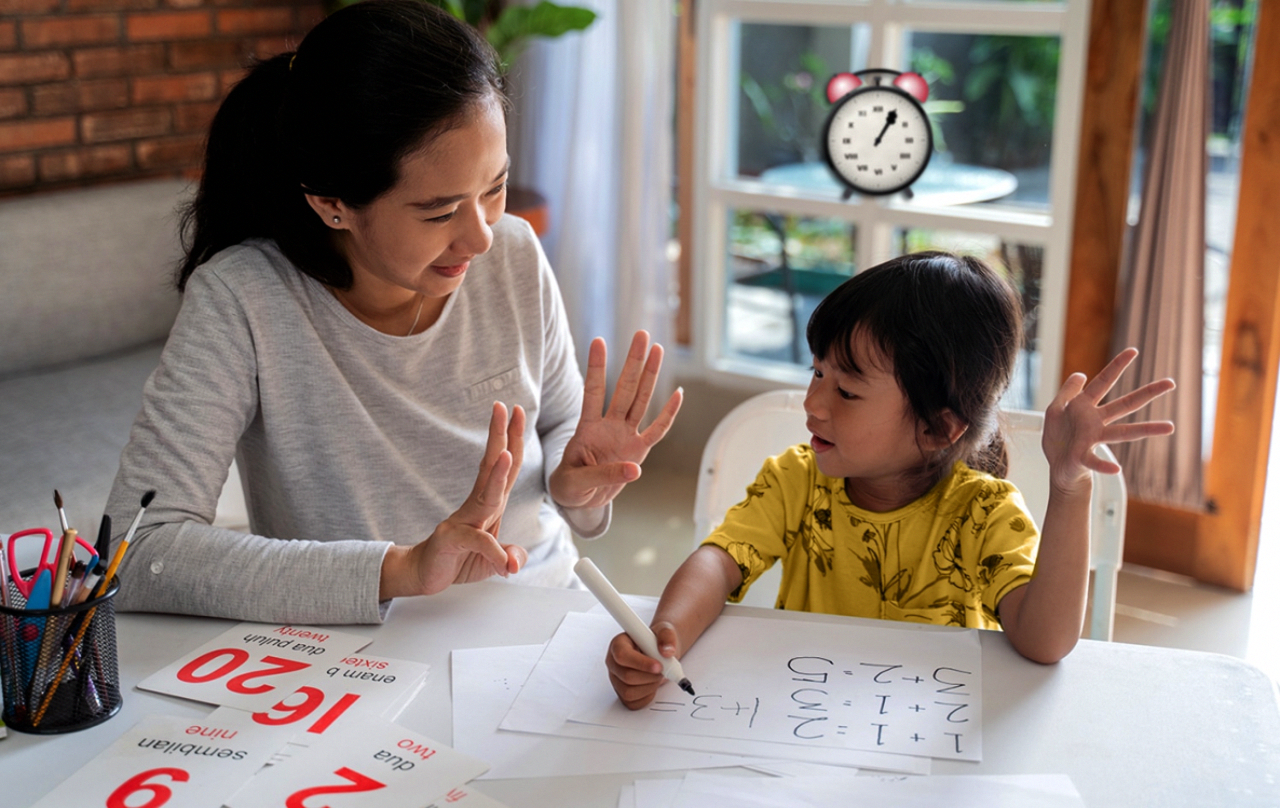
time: **1:05**
